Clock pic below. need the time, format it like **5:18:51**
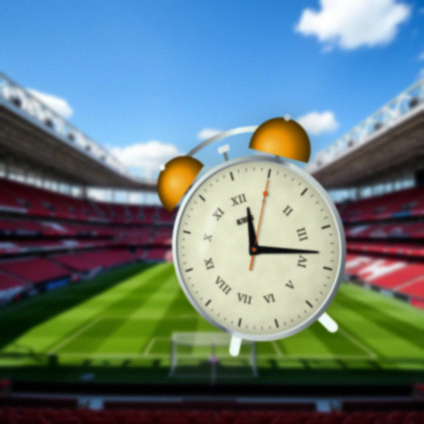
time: **12:18:05**
